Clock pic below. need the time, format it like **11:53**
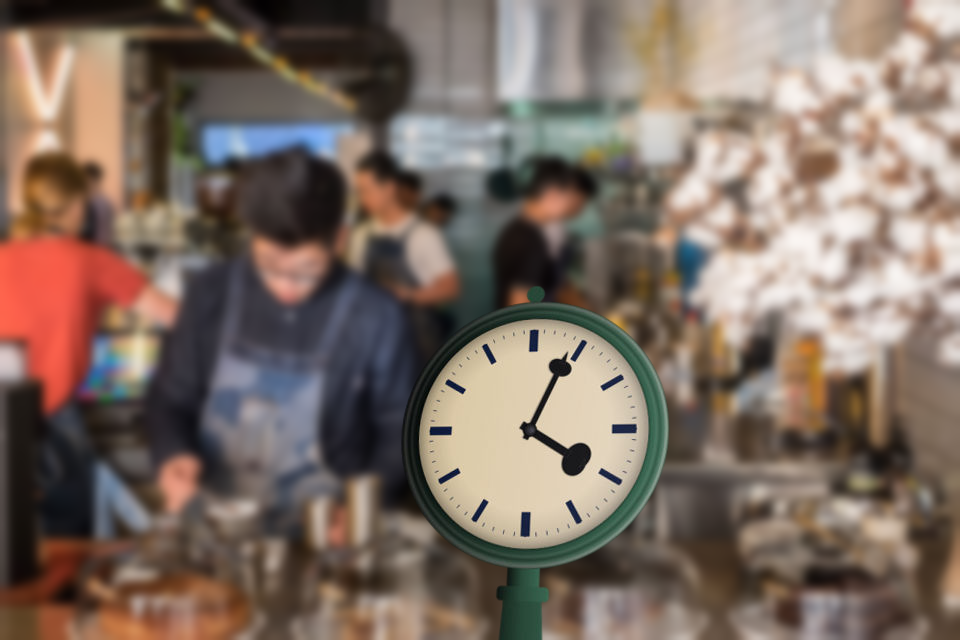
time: **4:04**
